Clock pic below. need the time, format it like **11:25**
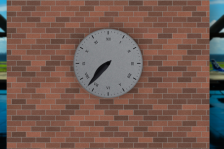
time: **7:37**
